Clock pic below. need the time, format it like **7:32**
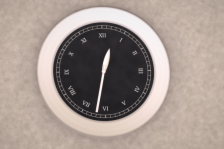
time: **12:32**
